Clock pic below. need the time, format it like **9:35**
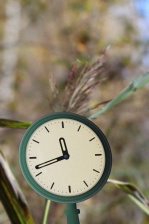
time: **11:42**
